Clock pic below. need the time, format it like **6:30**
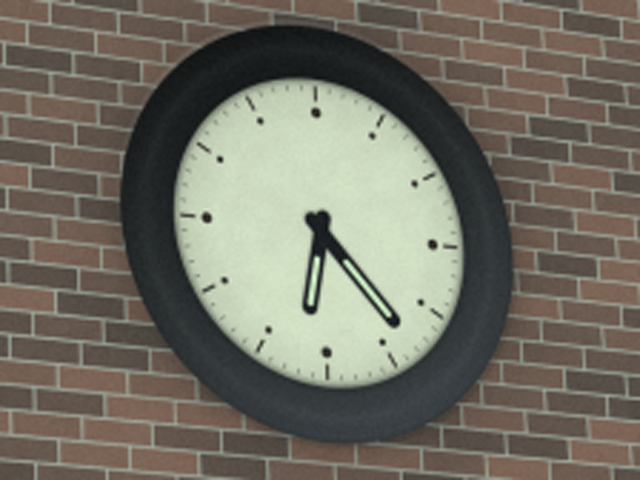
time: **6:23**
